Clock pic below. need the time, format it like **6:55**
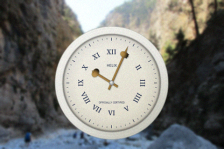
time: **10:04**
